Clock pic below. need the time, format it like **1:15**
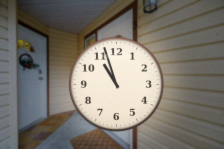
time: **10:57**
